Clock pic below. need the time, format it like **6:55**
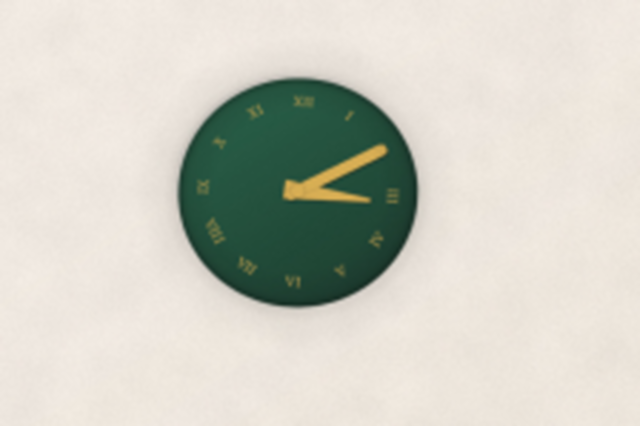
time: **3:10**
